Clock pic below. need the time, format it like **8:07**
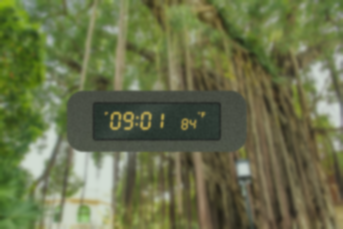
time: **9:01**
